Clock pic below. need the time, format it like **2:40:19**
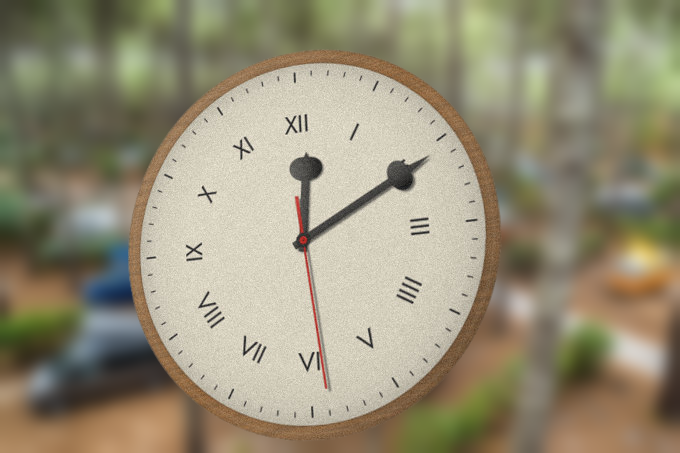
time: **12:10:29**
